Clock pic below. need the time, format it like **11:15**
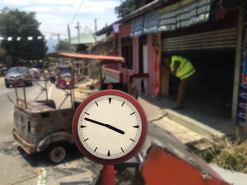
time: **3:48**
